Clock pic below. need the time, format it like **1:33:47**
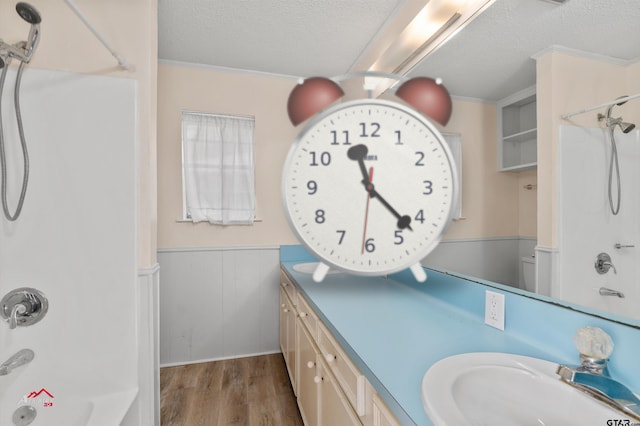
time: **11:22:31**
